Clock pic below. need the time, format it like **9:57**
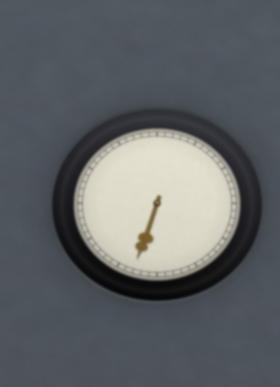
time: **6:33**
